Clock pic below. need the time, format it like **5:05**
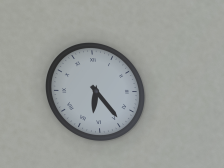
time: **6:24**
